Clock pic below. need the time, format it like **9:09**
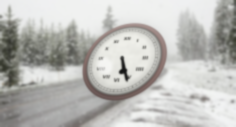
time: **5:26**
